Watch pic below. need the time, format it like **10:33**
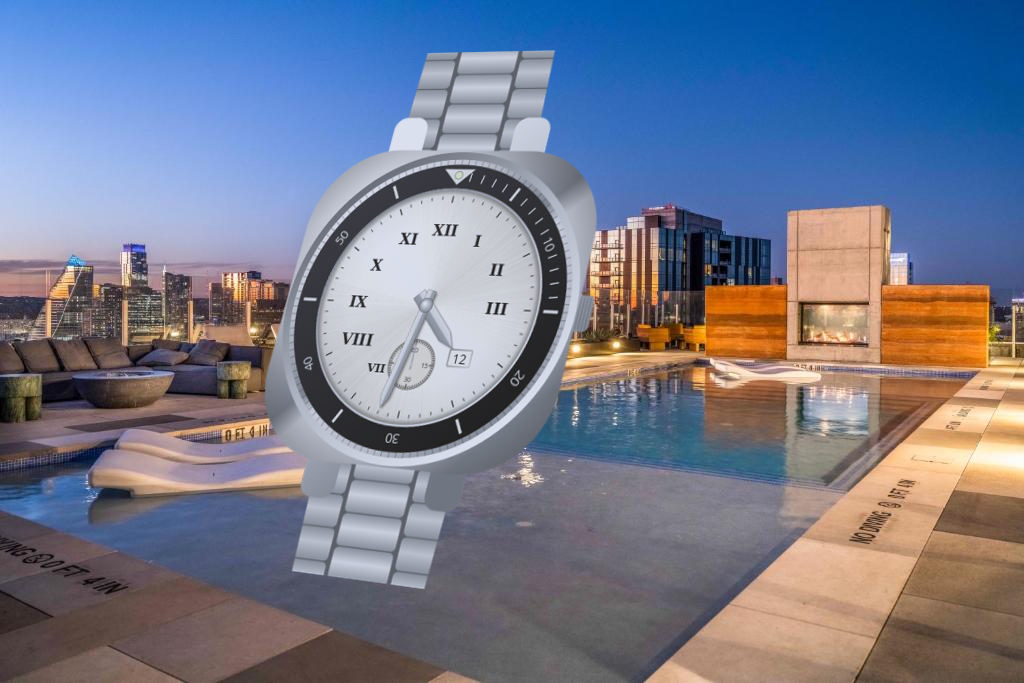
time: **4:32**
